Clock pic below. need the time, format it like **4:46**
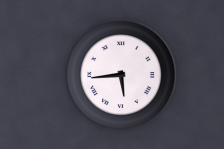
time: **5:44**
